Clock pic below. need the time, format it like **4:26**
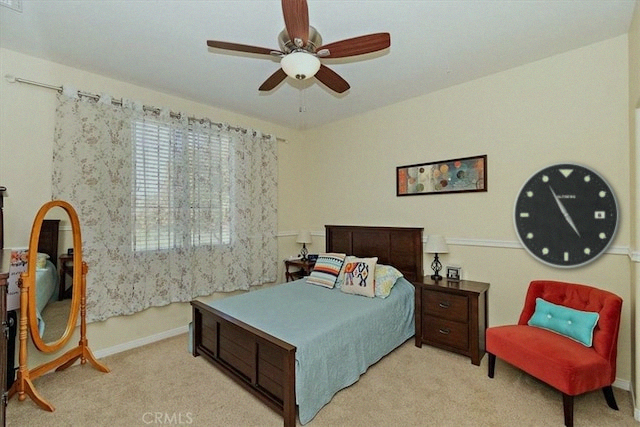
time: **4:55**
